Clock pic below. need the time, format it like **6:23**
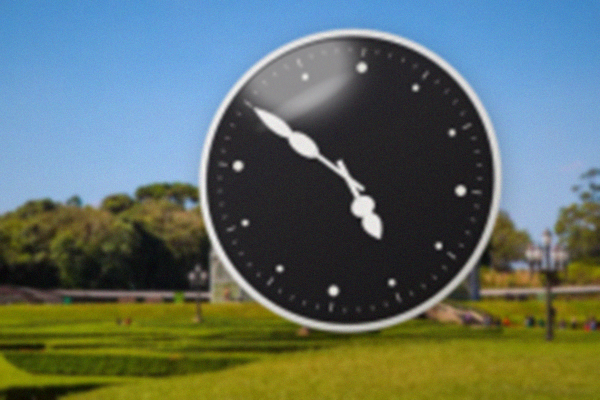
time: **4:50**
